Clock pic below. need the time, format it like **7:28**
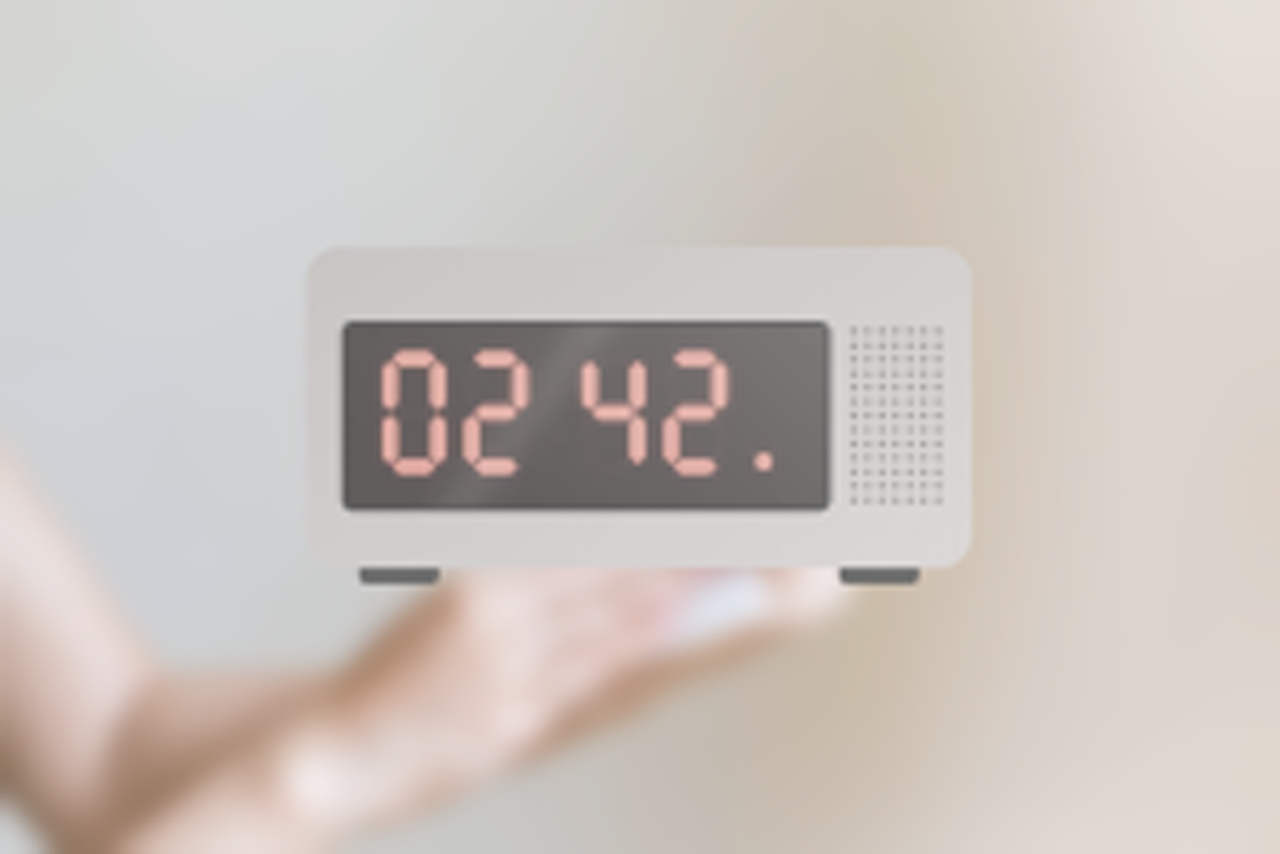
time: **2:42**
